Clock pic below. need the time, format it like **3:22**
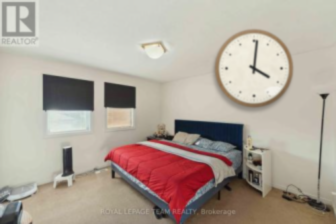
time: **4:01**
